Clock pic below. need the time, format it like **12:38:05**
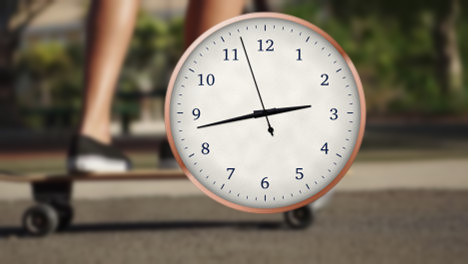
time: **2:42:57**
